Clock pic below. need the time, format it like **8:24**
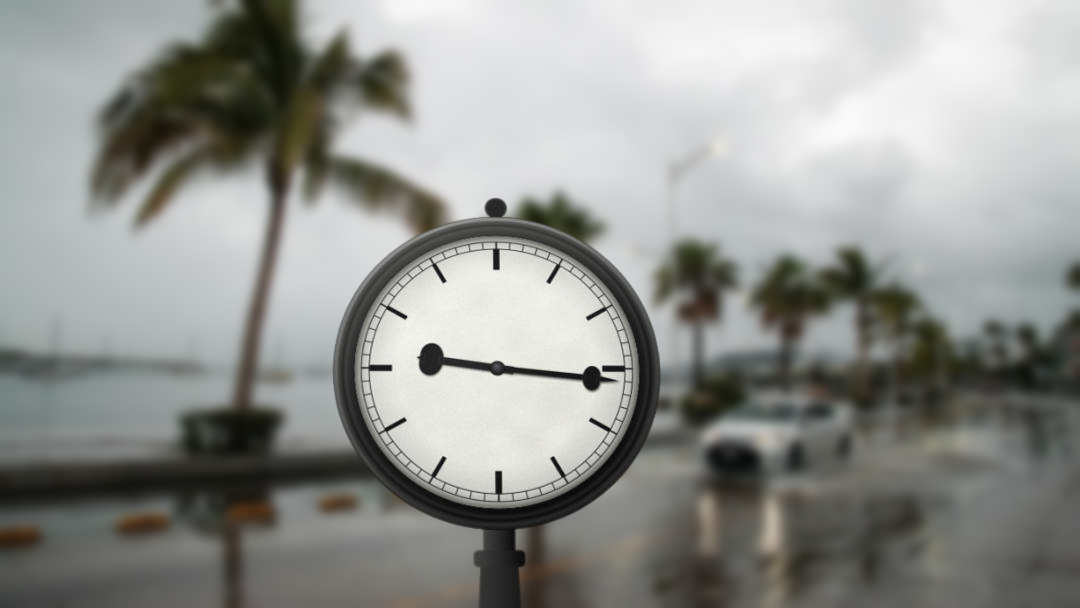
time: **9:16**
